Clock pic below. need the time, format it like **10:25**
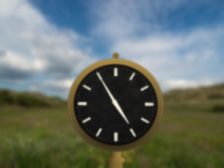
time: **4:55**
